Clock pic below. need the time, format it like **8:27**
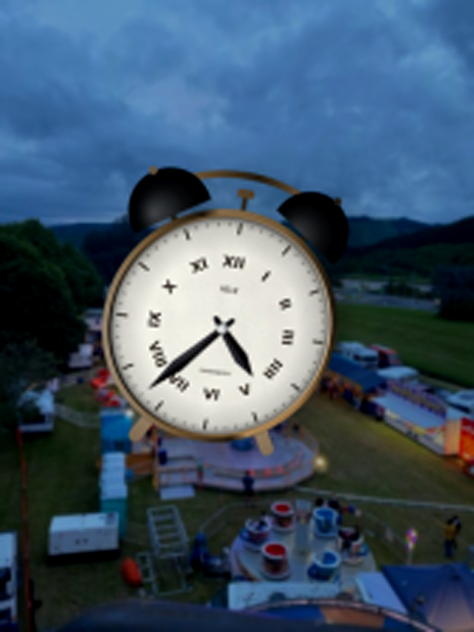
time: **4:37**
